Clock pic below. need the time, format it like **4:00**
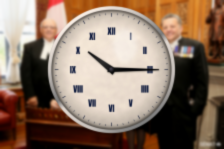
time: **10:15**
